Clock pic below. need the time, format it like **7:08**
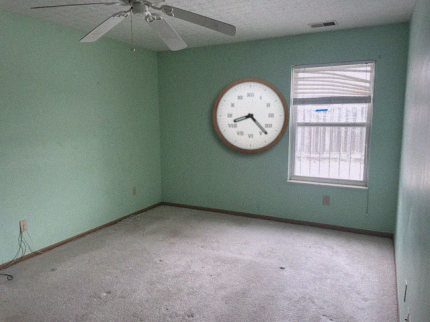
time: **8:23**
